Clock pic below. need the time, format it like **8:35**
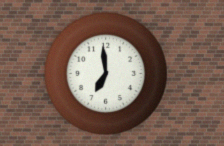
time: **6:59**
